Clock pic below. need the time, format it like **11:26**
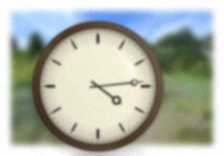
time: **4:14**
